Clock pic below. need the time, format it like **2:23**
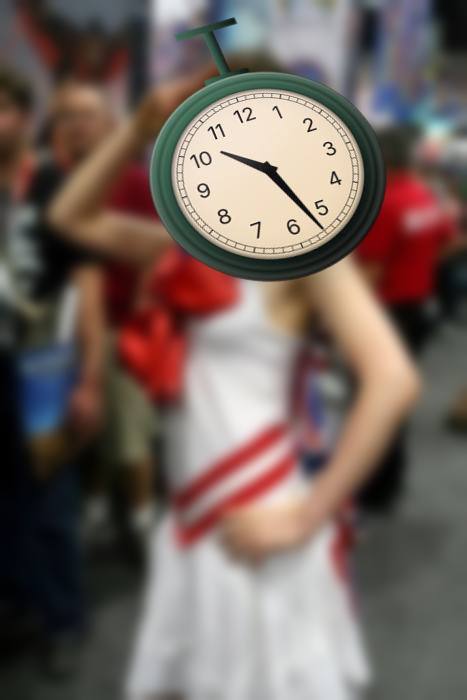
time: **10:27**
